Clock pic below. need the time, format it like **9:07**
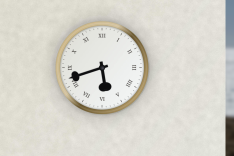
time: **5:42**
